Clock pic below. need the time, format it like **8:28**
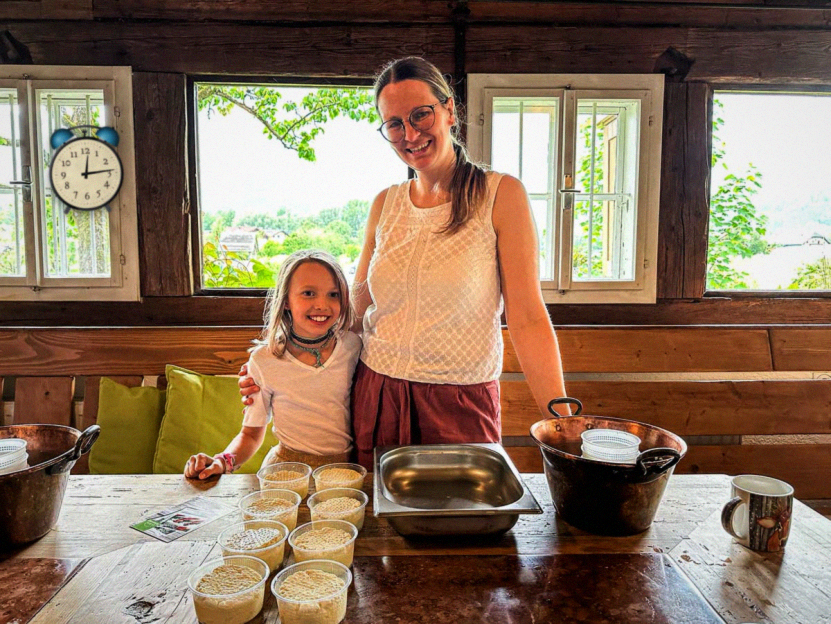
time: **12:14**
